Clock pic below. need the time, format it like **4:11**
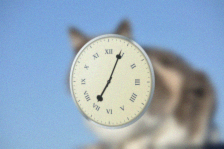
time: **7:04**
